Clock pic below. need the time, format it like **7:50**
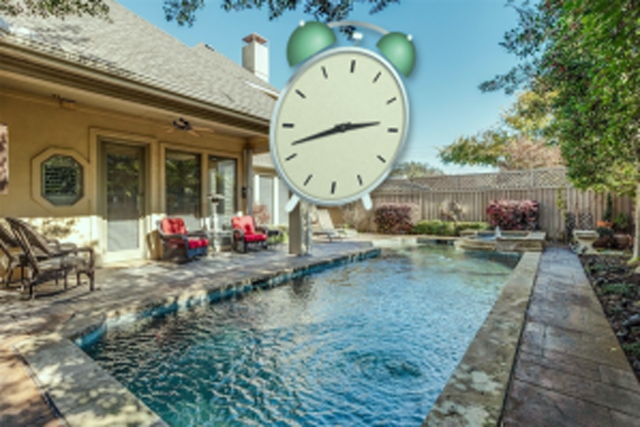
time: **2:42**
